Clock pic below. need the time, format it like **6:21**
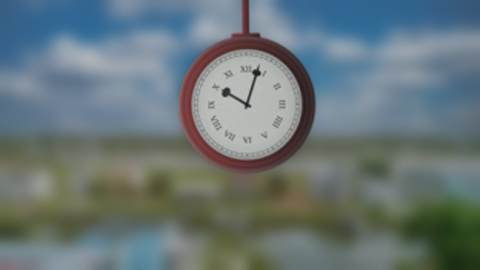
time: **10:03**
